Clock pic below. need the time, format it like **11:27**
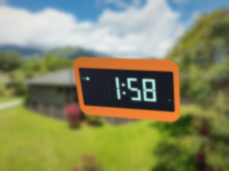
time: **1:58**
